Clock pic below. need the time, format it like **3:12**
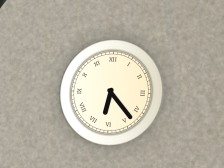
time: **6:23**
